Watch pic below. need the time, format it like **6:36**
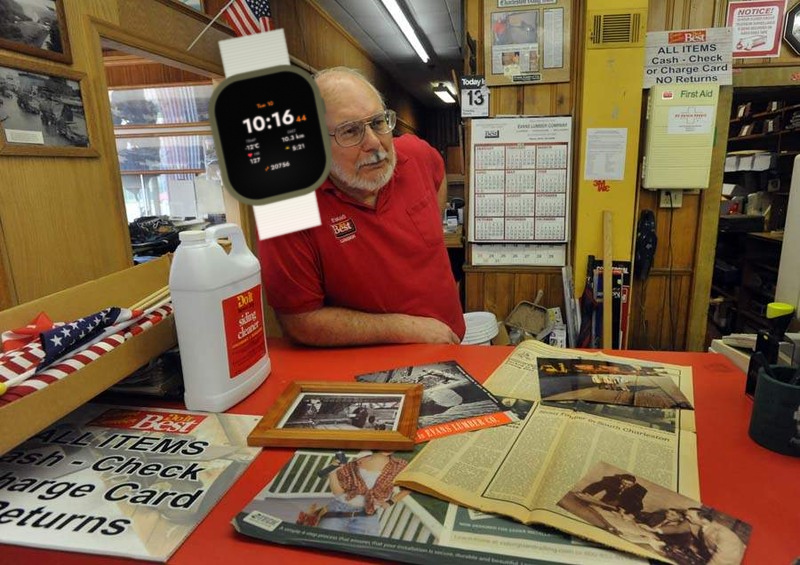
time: **10:16**
